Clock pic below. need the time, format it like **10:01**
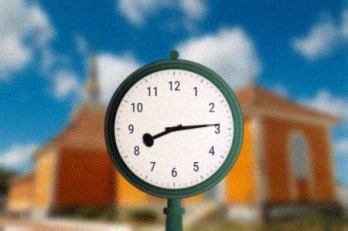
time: **8:14**
